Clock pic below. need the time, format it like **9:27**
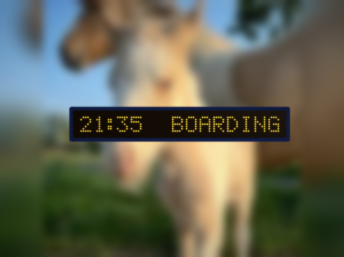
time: **21:35**
